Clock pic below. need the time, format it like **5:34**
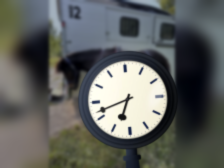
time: **6:42**
